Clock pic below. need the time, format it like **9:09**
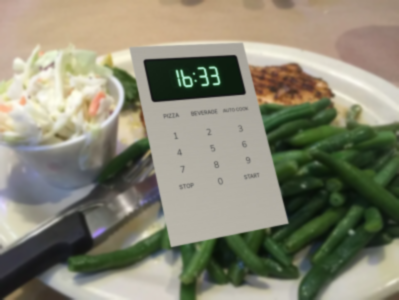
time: **16:33**
